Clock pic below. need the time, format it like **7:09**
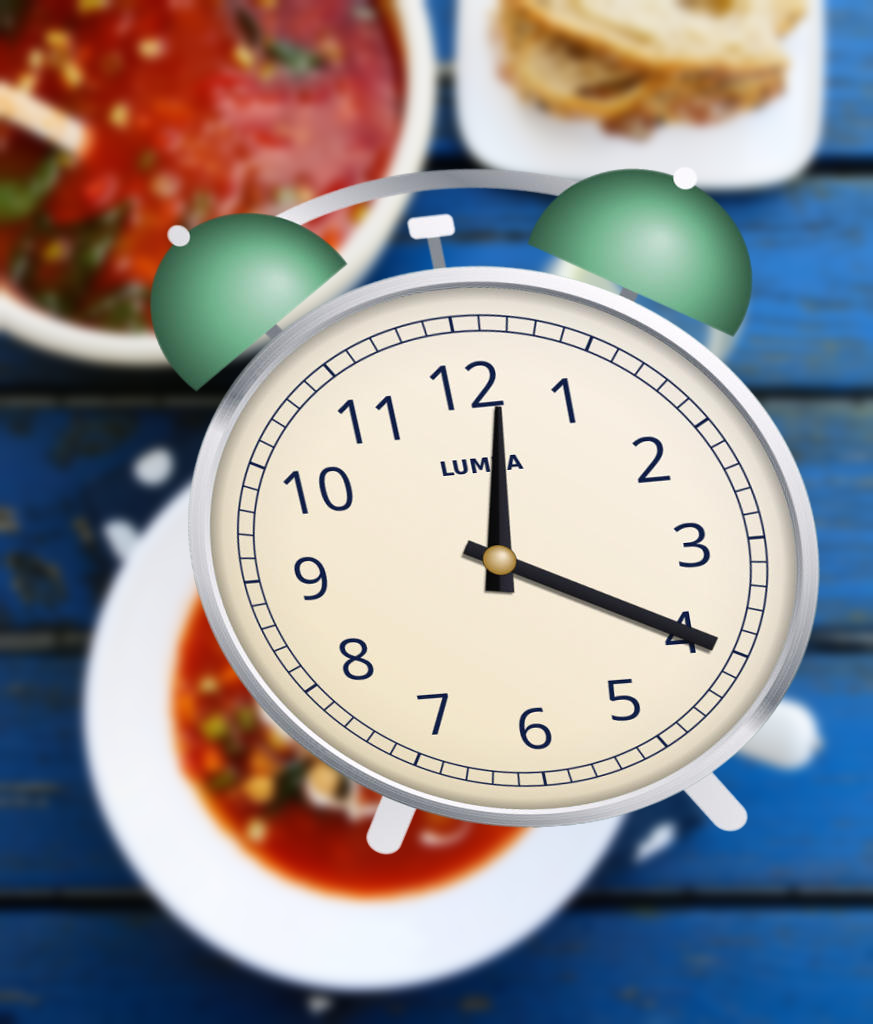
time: **12:20**
